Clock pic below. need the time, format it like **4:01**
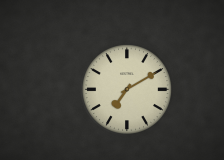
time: **7:10**
